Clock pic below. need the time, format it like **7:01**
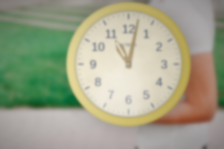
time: **11:02**
